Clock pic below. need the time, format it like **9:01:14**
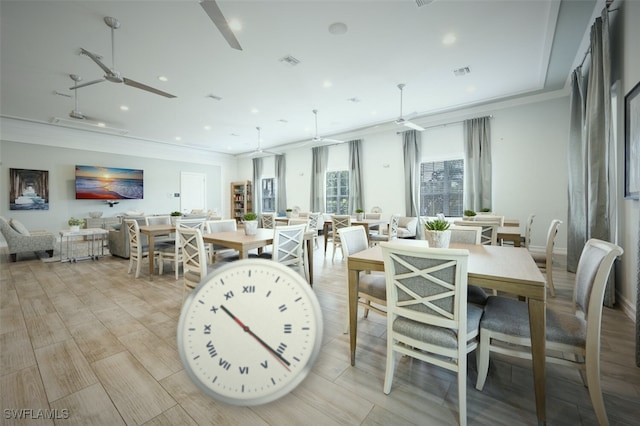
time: **10:21:22**
